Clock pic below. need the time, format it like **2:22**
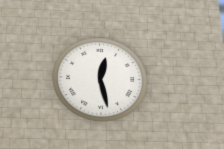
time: **12:28**
